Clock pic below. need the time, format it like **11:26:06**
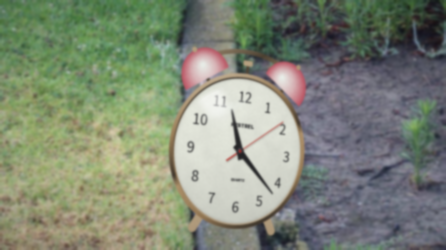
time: **11:22:09**
